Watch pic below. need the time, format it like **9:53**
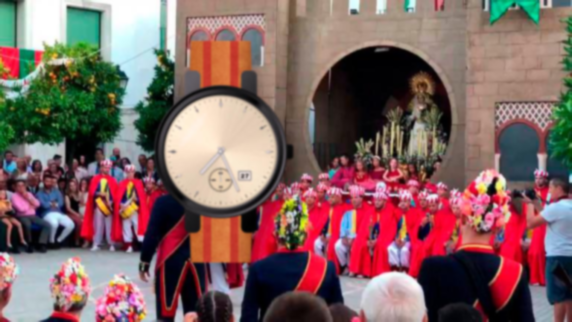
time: **7:26**
